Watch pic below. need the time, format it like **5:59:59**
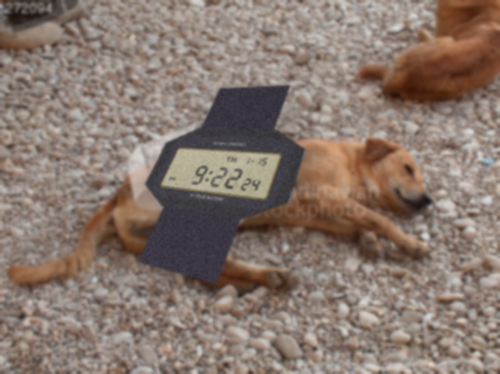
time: **9:22:24**
